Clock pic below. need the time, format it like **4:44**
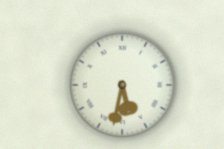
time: **5:32**
